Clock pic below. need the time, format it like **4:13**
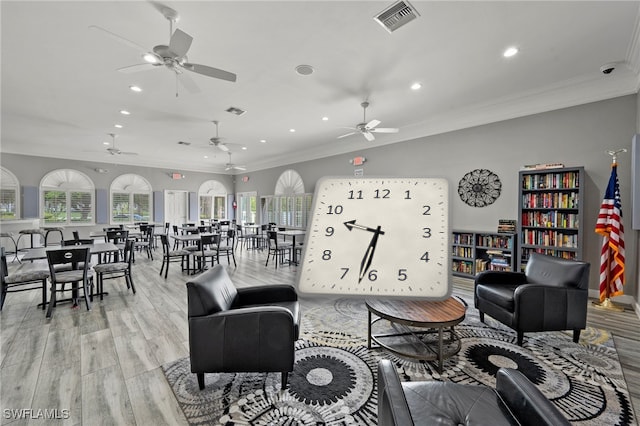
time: **9:32**
